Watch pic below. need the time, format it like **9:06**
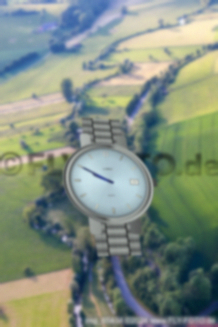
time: **9:50**
